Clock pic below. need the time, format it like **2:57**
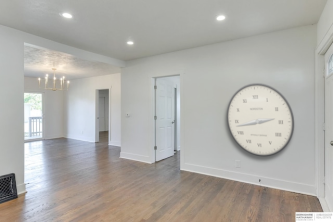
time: **2:43**
